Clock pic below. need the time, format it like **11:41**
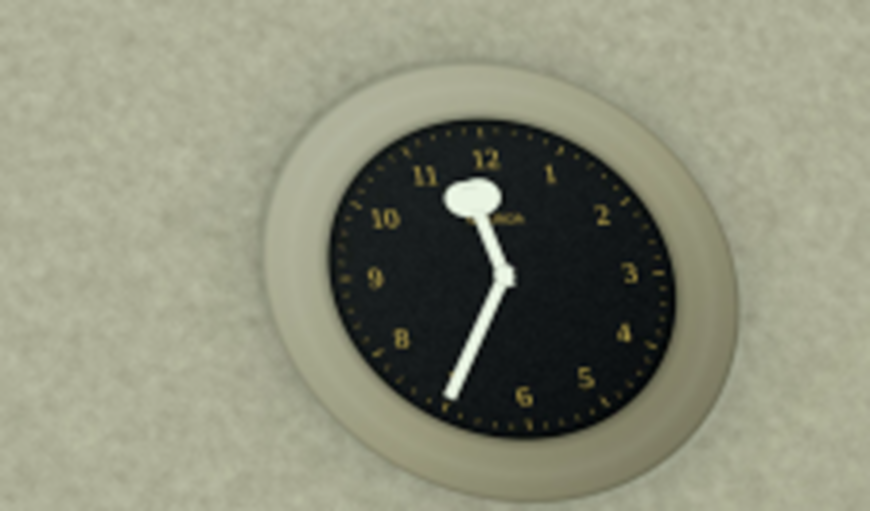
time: **11:35**
